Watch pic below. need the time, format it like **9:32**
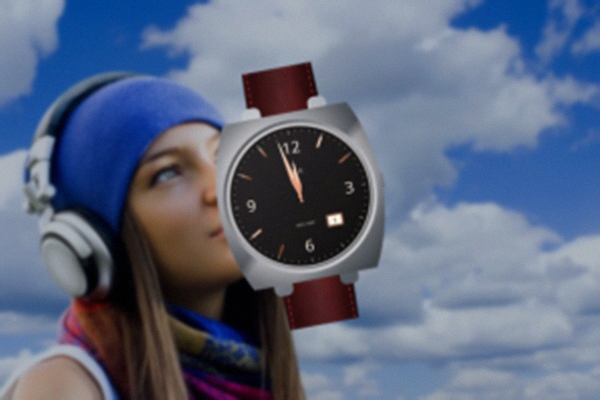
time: **11:58**
